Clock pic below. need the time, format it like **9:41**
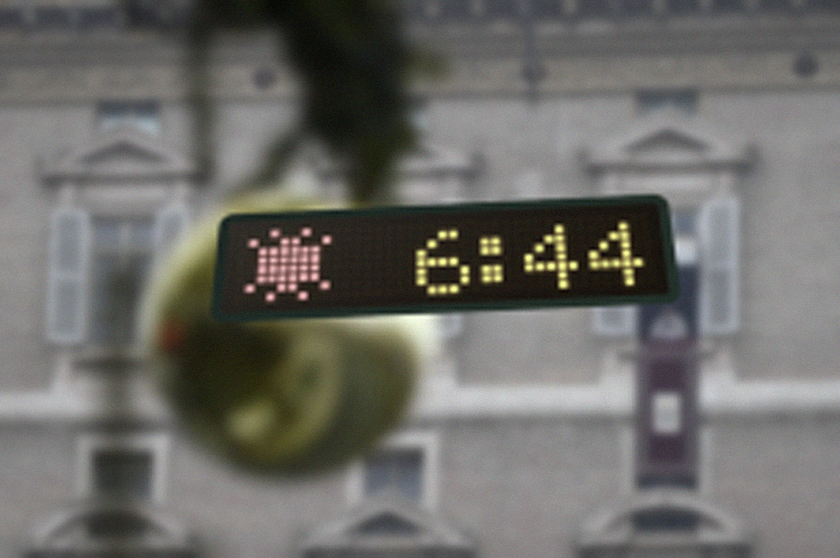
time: **6:44**
